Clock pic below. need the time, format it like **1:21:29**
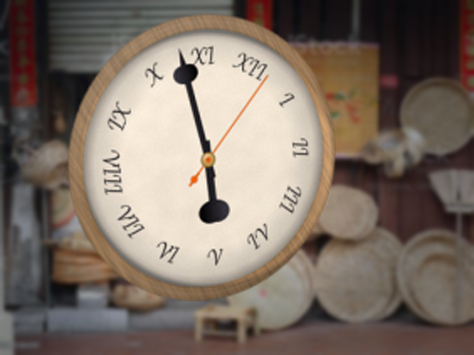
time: **4:53:02**
